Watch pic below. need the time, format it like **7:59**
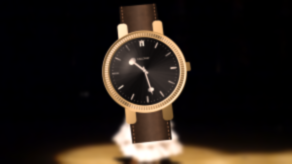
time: **10:28**
